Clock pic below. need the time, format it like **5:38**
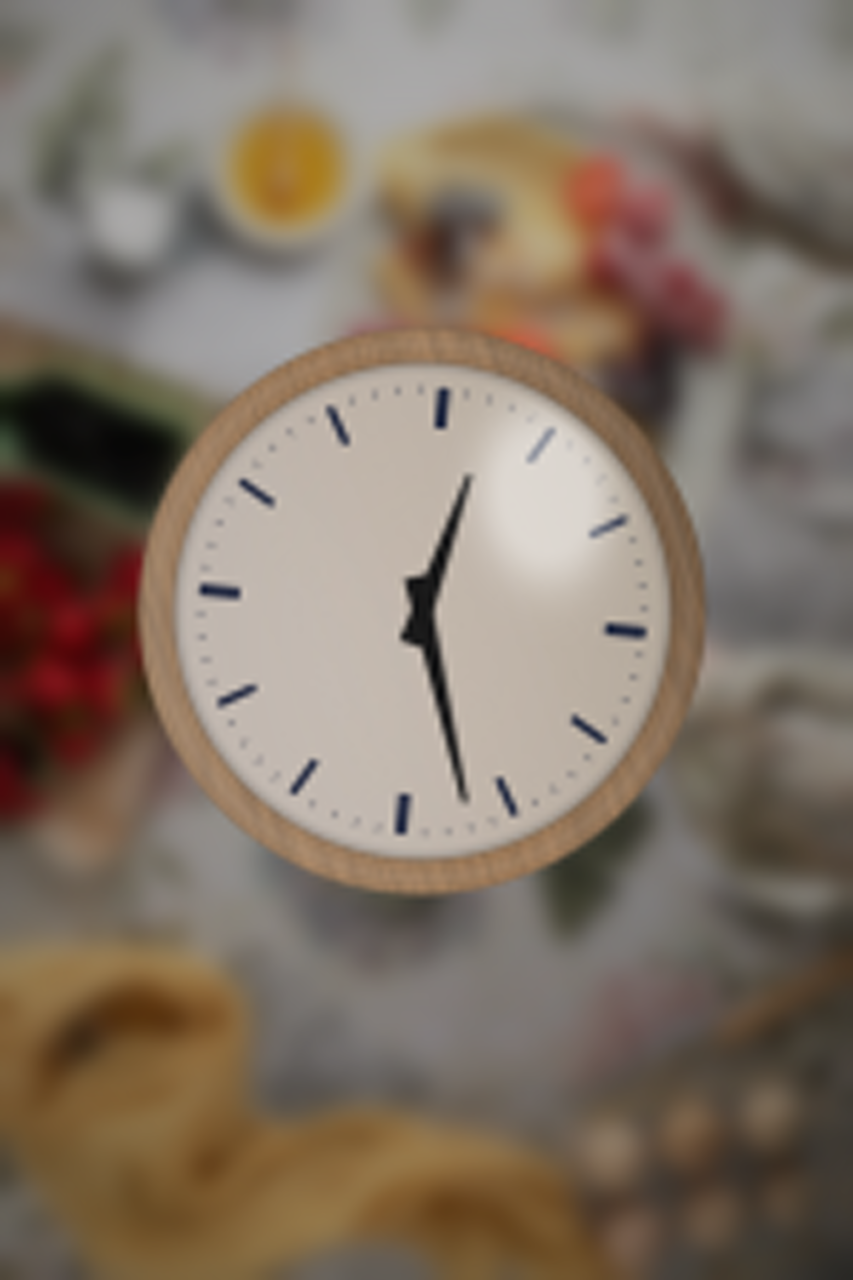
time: **12:27**
